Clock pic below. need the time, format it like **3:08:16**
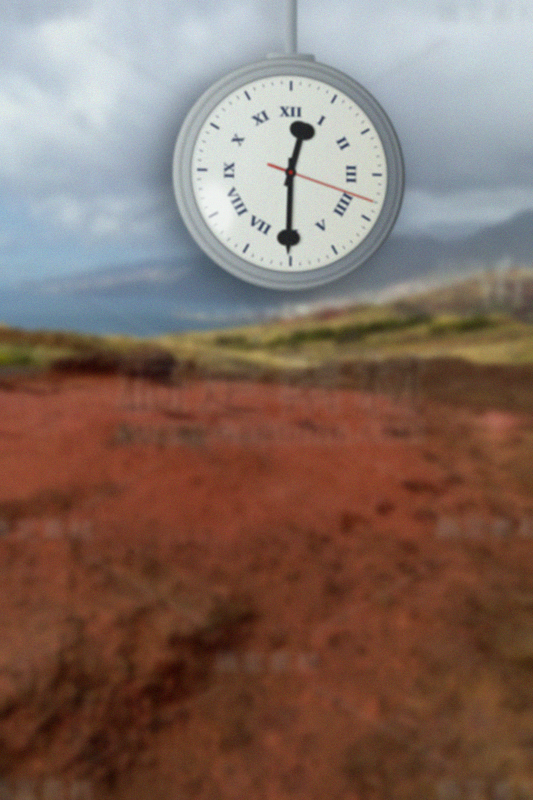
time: **12:30:18**
